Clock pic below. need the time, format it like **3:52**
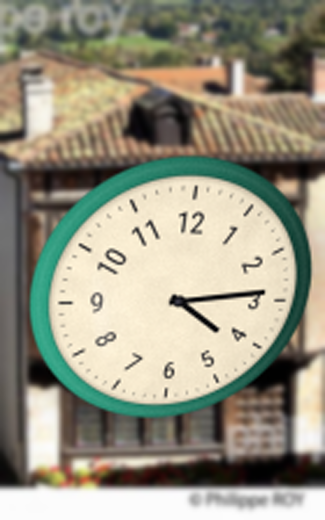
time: **4:14**
